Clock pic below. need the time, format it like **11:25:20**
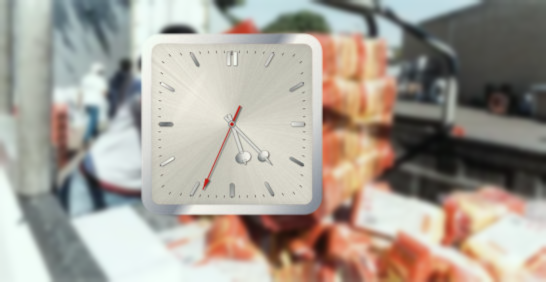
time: **5:22:34**
